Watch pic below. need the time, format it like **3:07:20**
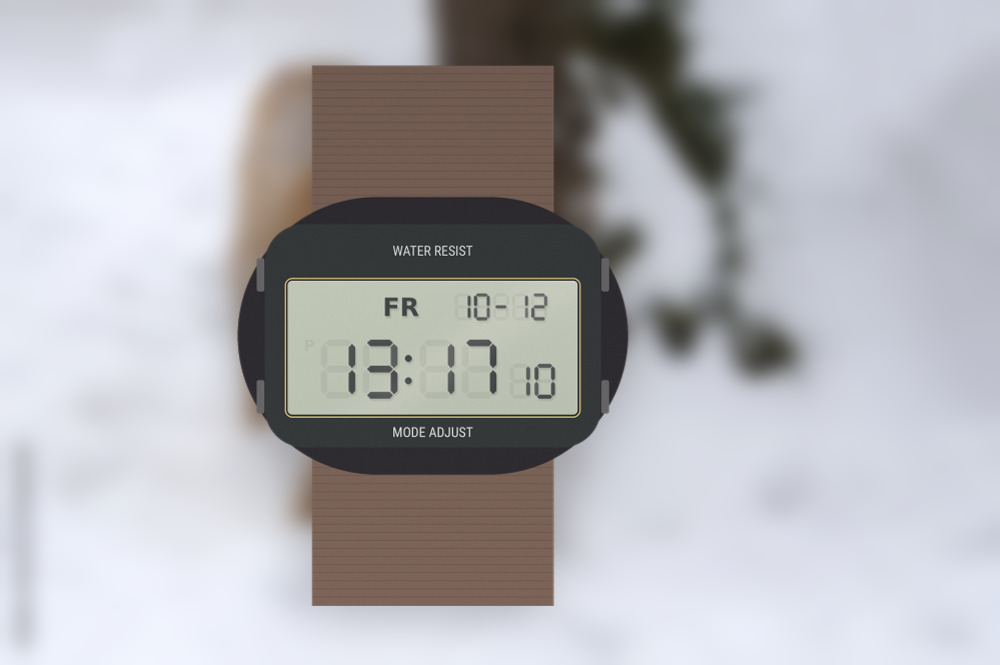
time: **13:17:10**
